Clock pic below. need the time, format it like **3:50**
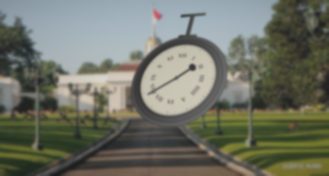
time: **1:39**
